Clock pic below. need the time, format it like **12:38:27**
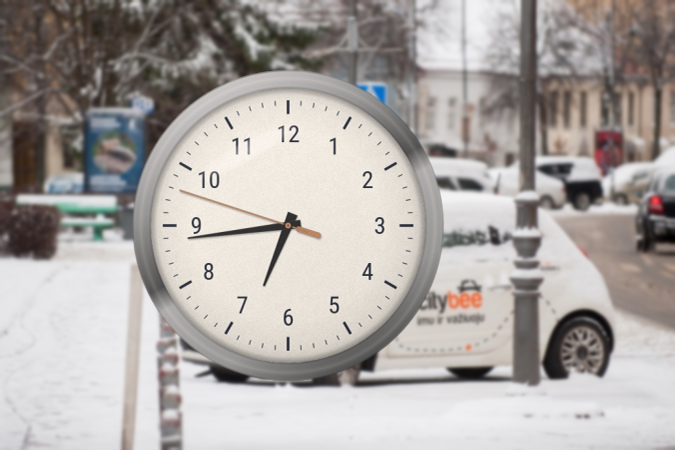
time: **6:43:48**
